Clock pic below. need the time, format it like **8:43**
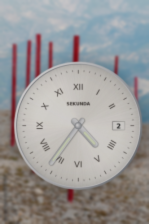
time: **4:36**
